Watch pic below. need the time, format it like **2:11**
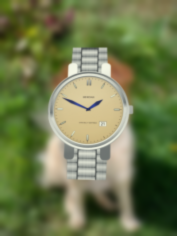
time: **1:49**
